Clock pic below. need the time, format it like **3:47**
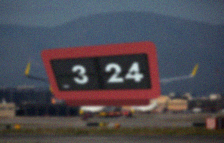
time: **3:24**
